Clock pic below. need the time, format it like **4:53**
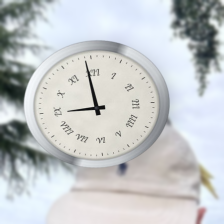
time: **8:59**
